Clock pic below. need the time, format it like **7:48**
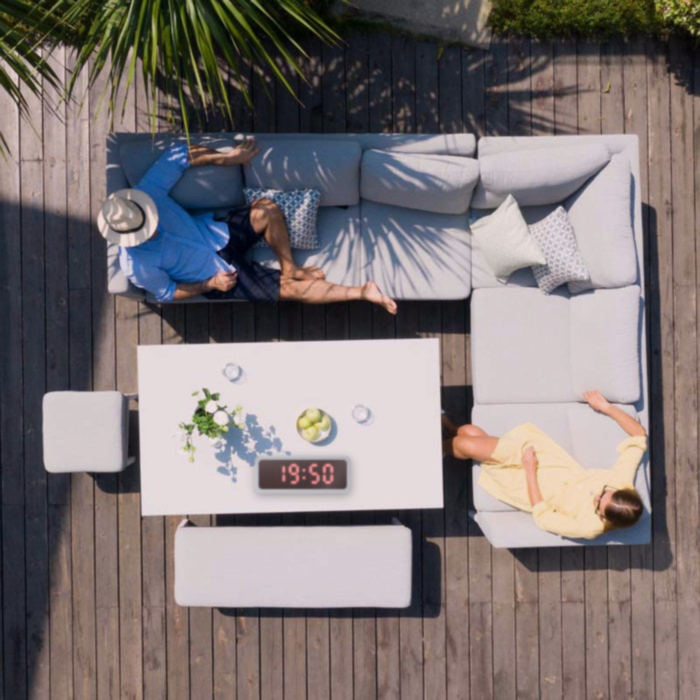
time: **19:50**
